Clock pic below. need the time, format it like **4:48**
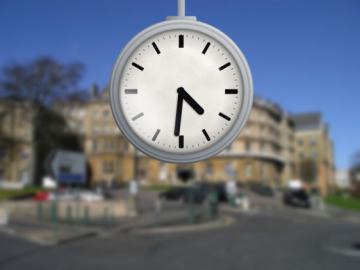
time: **4:31**
